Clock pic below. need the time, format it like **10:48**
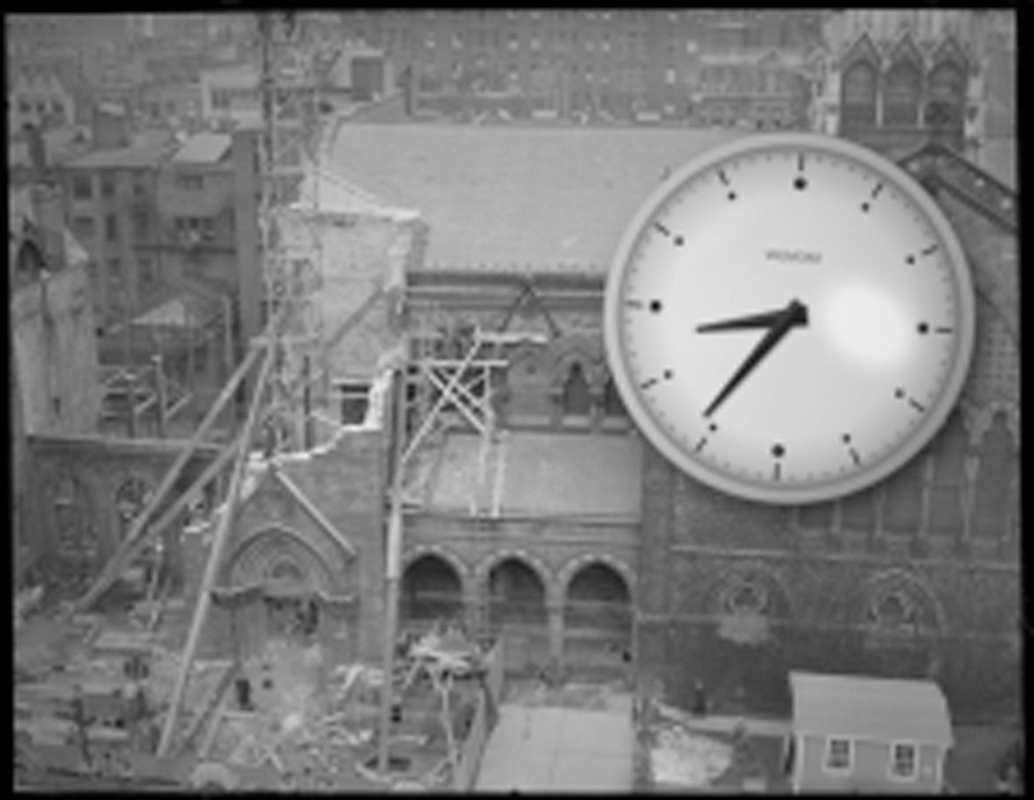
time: **8:36**
